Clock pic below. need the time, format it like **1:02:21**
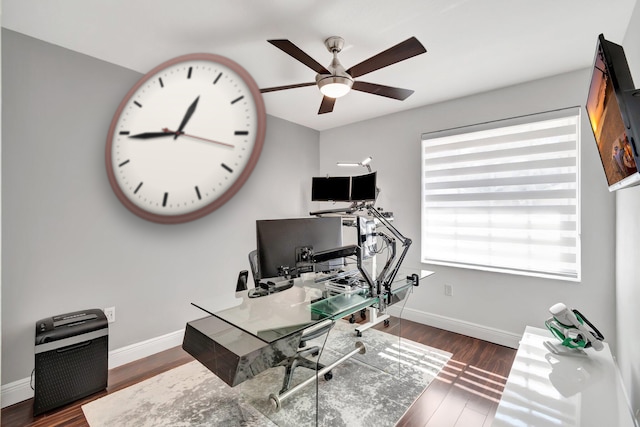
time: **12:44:17**
